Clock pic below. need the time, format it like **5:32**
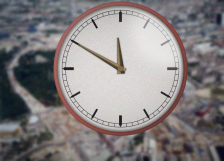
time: **11:50**
